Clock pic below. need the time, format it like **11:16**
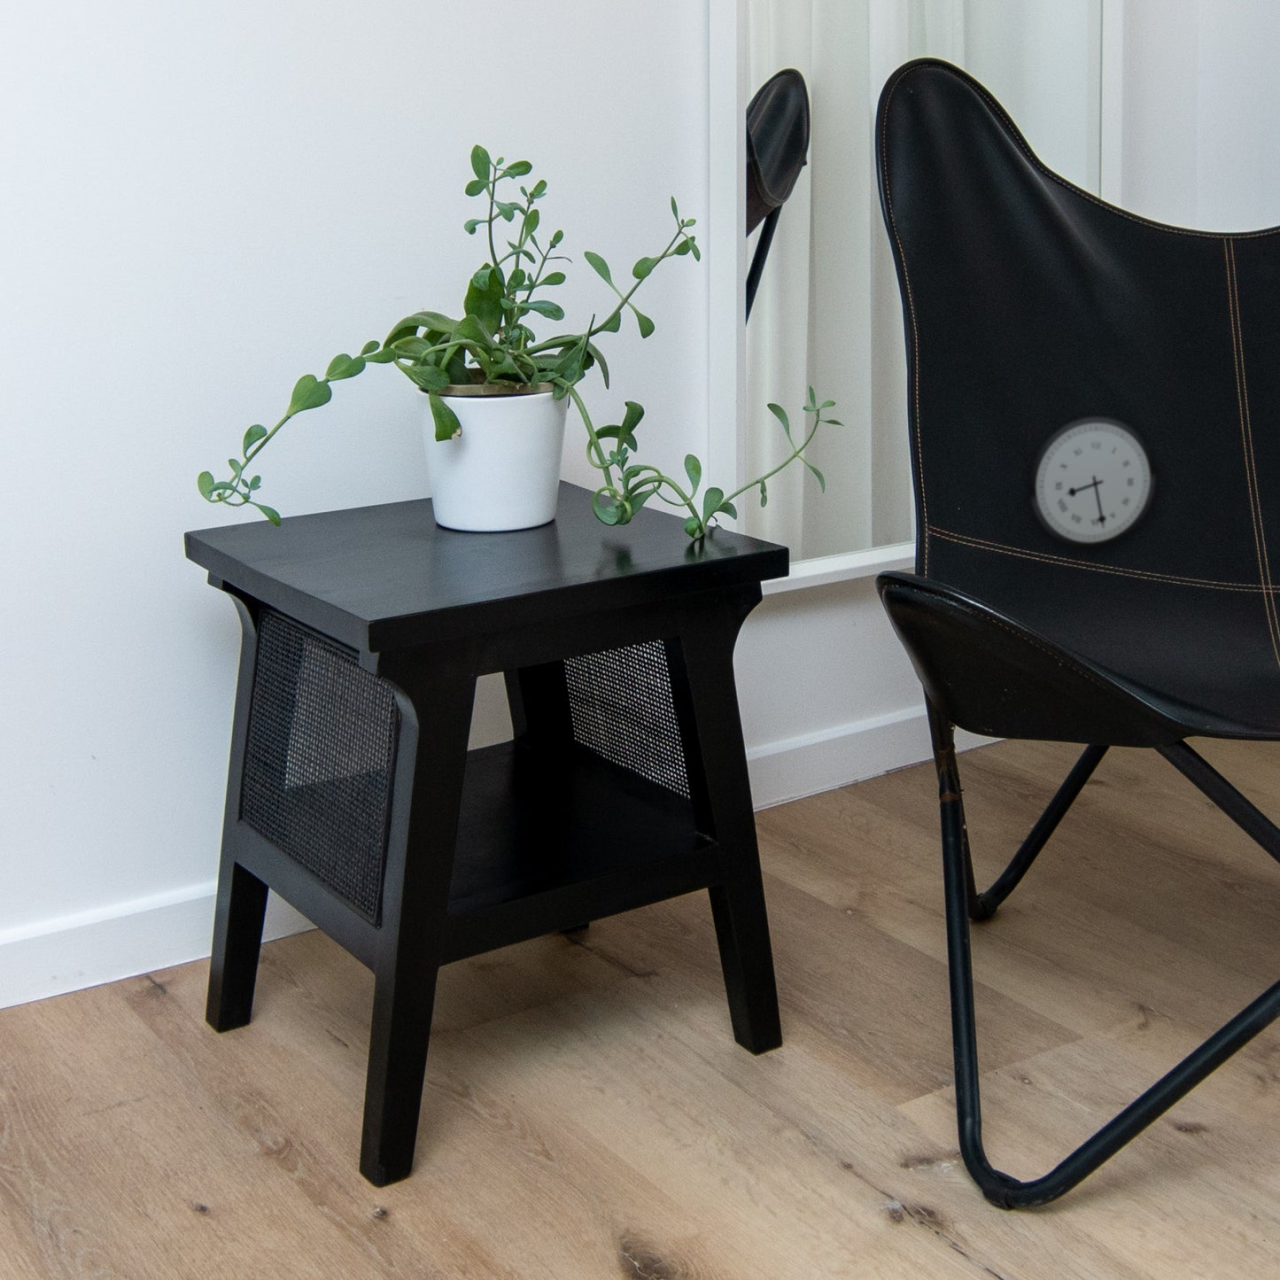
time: **8:28**
